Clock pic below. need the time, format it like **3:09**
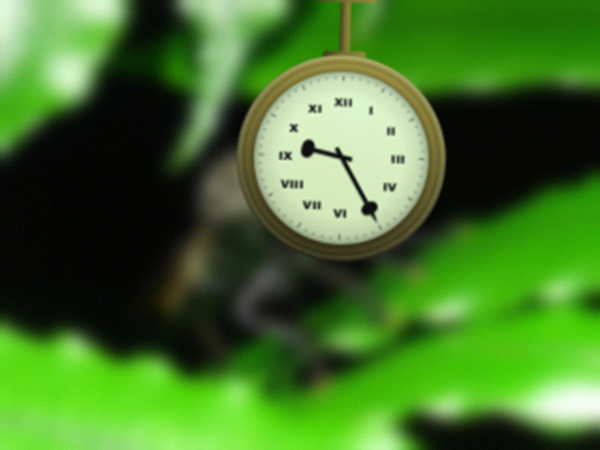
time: **9:25**
